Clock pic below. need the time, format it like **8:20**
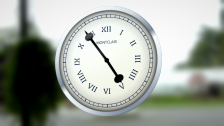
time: **4:54**
